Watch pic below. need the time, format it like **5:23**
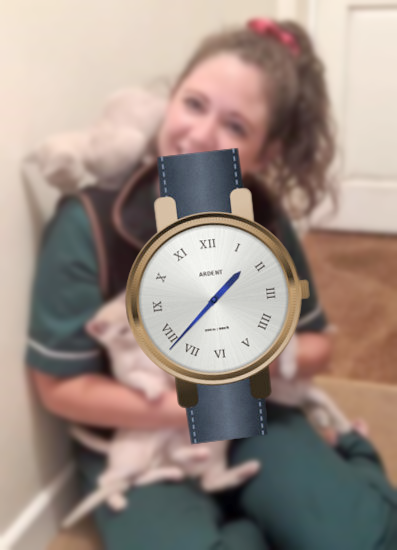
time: **1:38**
